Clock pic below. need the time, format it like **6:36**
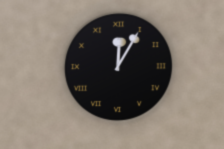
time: **12:05**
